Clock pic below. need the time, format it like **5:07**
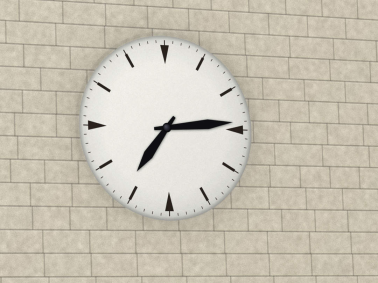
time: **7:14**
